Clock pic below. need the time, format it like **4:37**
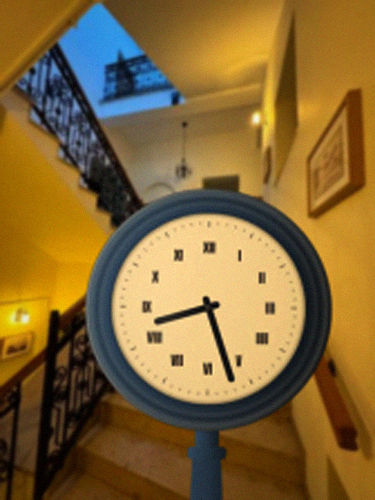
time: **8:27**
